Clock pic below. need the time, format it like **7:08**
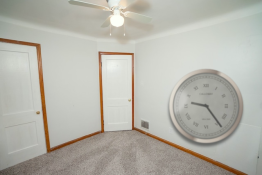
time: **9:24**
